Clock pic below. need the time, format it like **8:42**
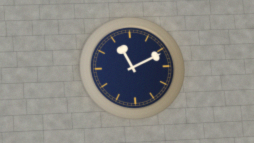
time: **11:11**
